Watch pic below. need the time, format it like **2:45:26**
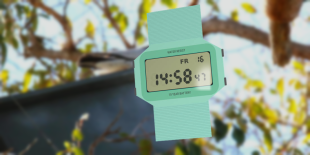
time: **14:58:47**
